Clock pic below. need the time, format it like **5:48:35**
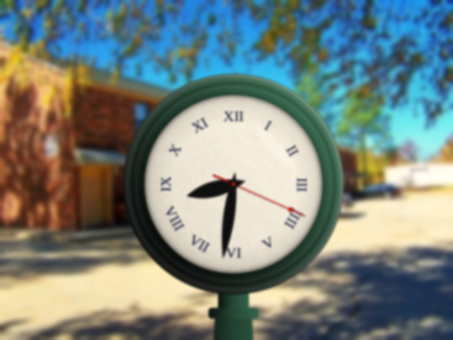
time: **8:31:19**
